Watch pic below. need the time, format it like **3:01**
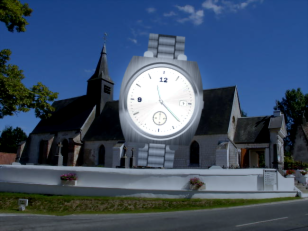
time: **11:22**
